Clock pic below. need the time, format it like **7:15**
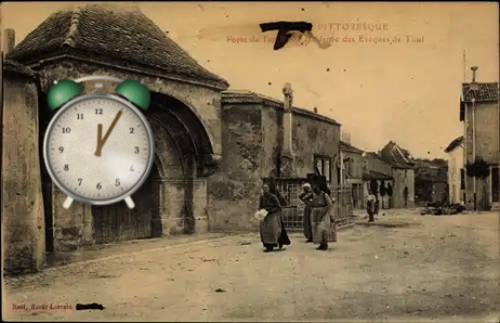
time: **12:05**
